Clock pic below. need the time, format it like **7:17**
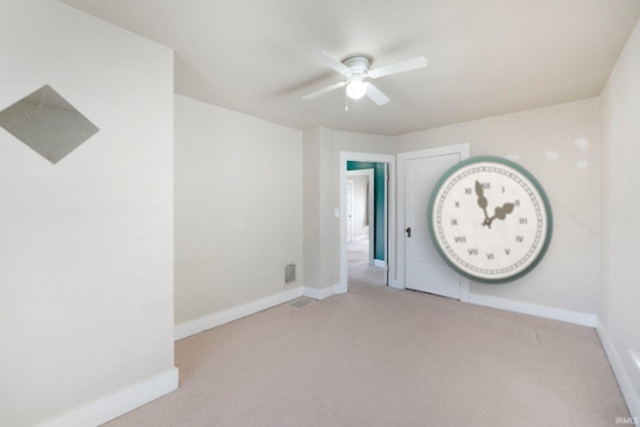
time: **1:58**
